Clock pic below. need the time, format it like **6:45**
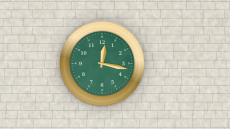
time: **12:17**
